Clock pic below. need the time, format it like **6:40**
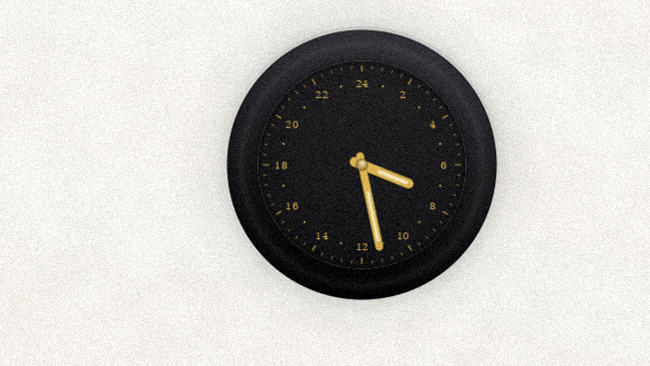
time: **7:28**
